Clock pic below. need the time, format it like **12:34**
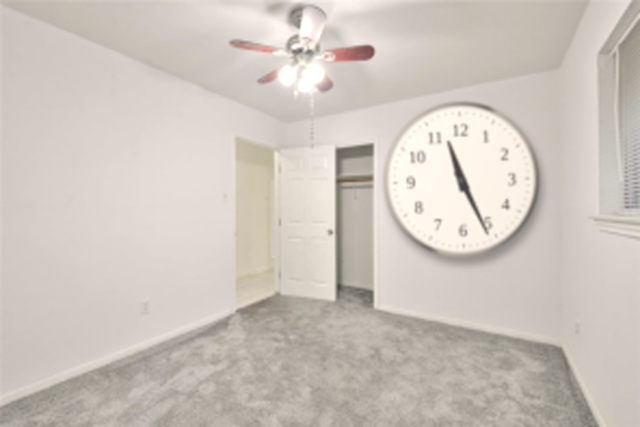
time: **11:26**
